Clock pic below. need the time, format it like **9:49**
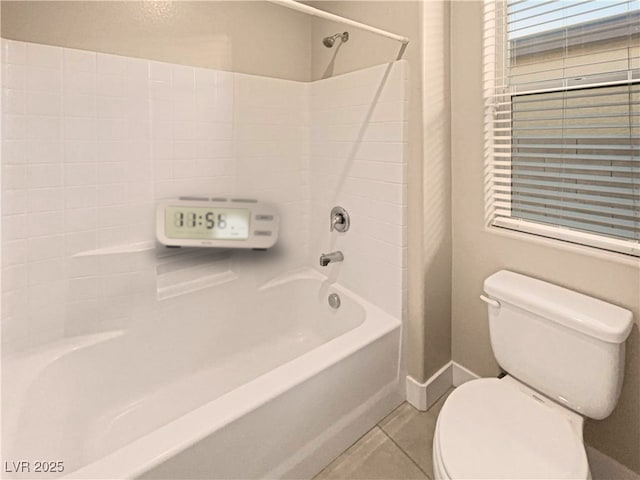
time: **11:56**
